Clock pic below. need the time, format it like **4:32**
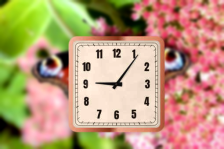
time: **9:06**
